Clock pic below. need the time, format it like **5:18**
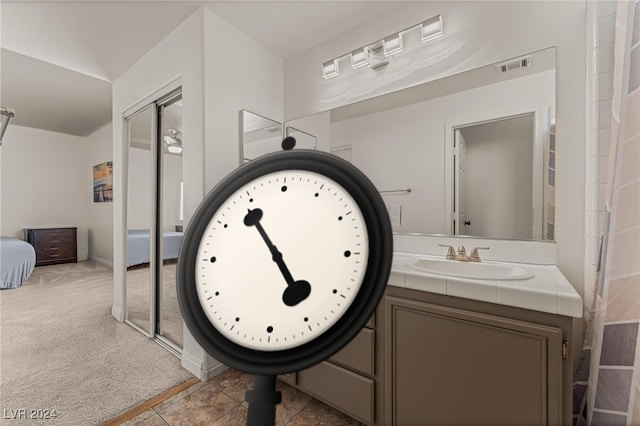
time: **4:54**
